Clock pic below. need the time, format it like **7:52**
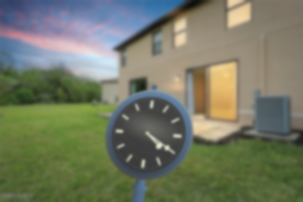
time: **4:20**
